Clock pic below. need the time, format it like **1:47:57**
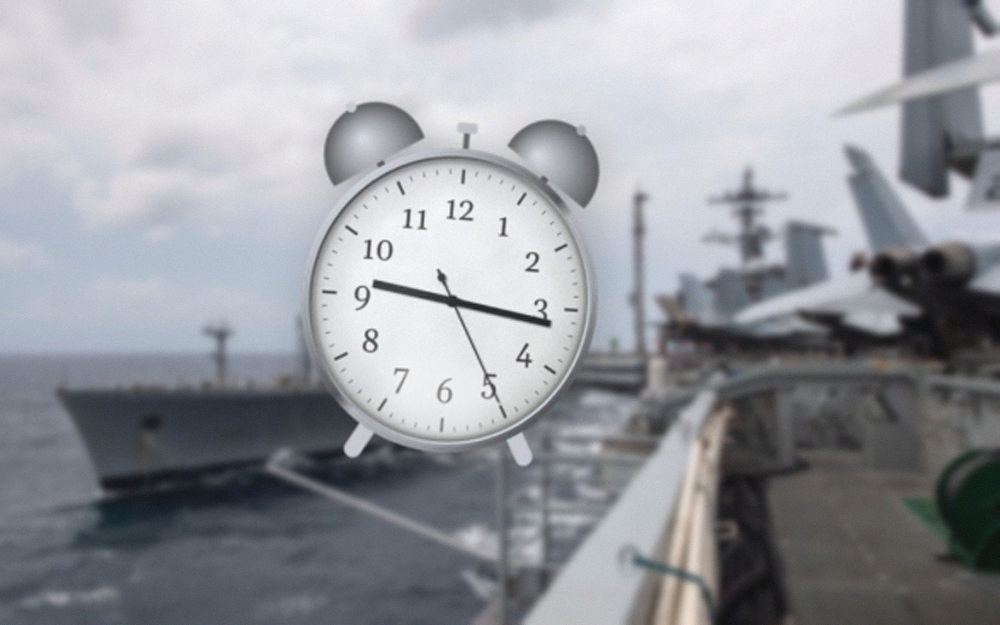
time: **9:16:25**
